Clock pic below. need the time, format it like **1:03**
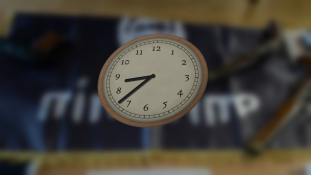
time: **8:37**
